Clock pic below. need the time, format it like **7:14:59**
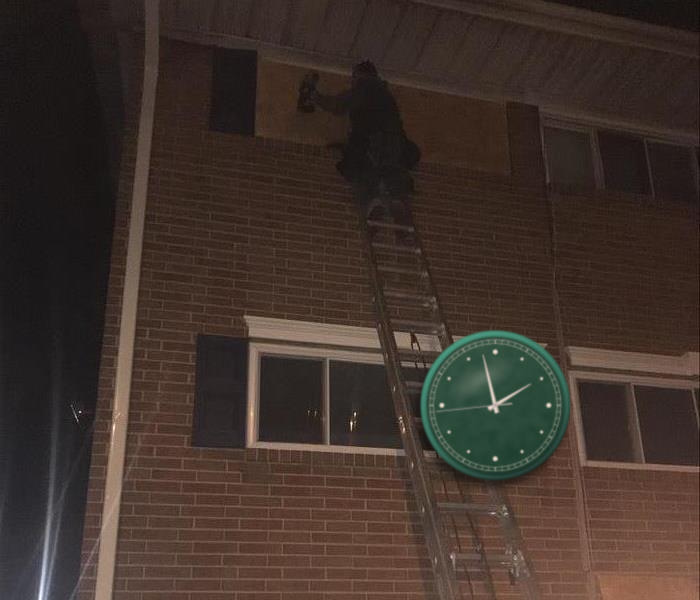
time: **1:57:44**
